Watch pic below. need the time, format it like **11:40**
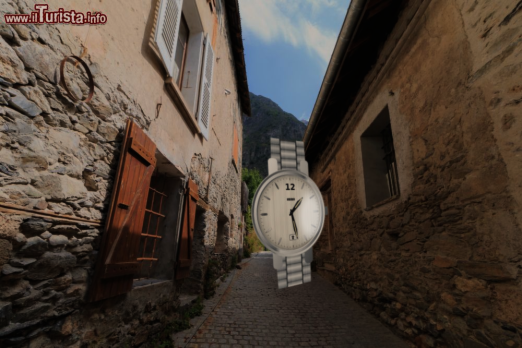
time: **1:28**
